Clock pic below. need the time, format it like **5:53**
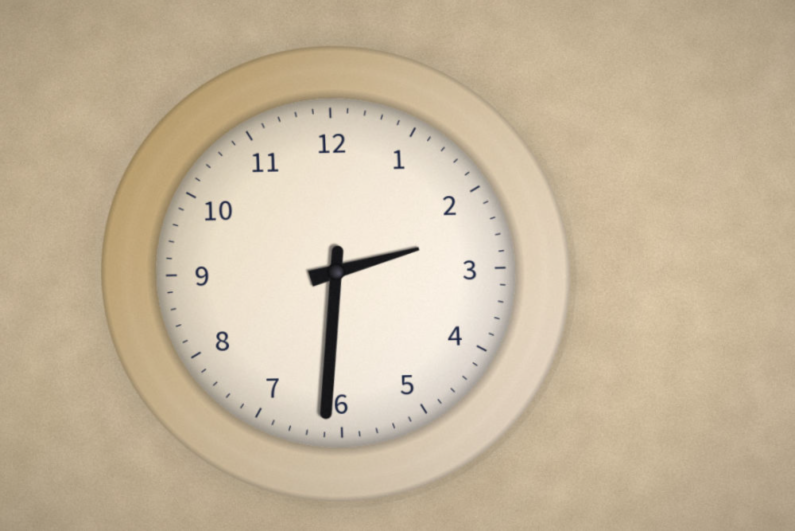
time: **2:31**
